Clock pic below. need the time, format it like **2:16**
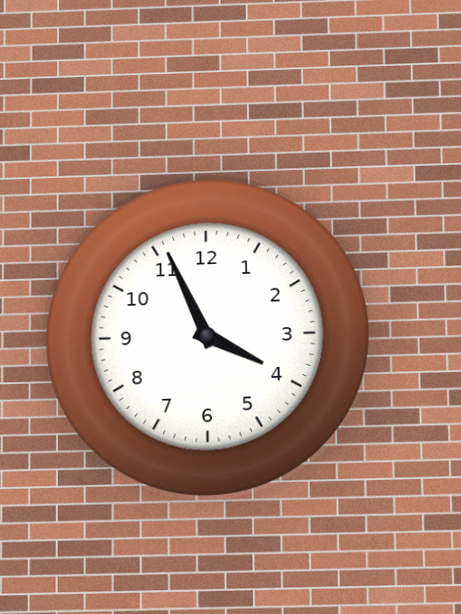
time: **3:56**
